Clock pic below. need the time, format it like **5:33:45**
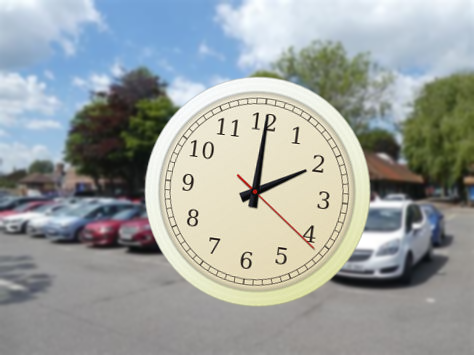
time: **2:00:21**
